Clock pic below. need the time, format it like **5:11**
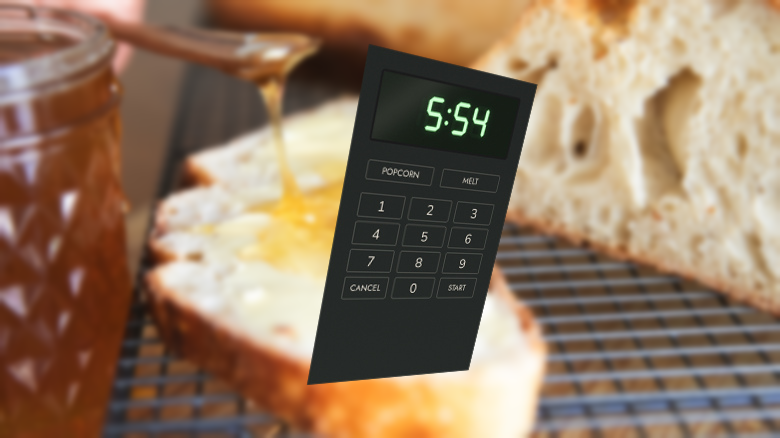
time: **5:54**
